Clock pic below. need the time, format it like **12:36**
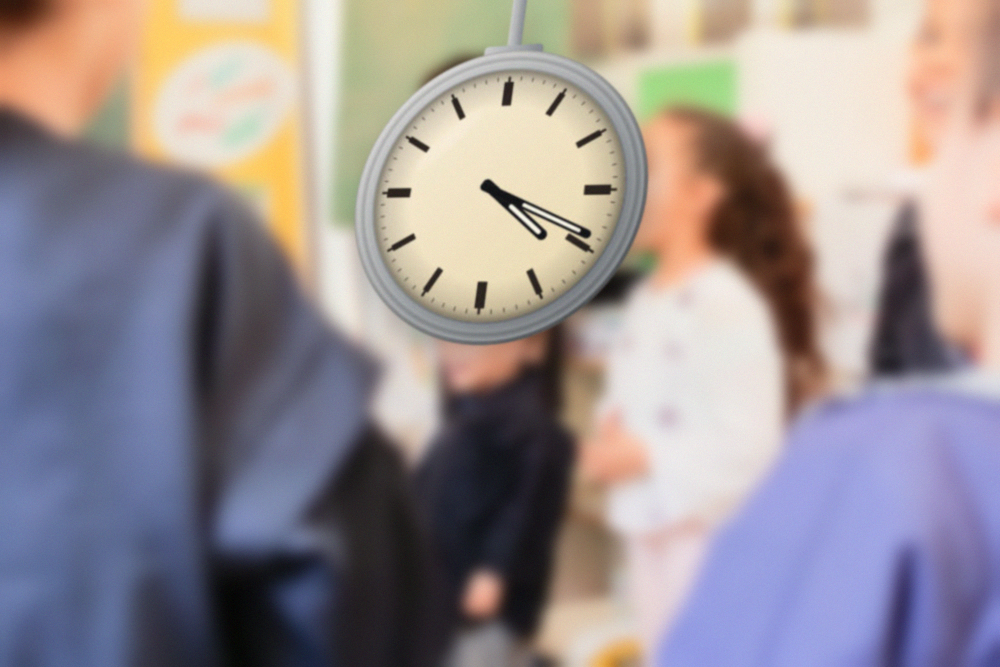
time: **4:19**
